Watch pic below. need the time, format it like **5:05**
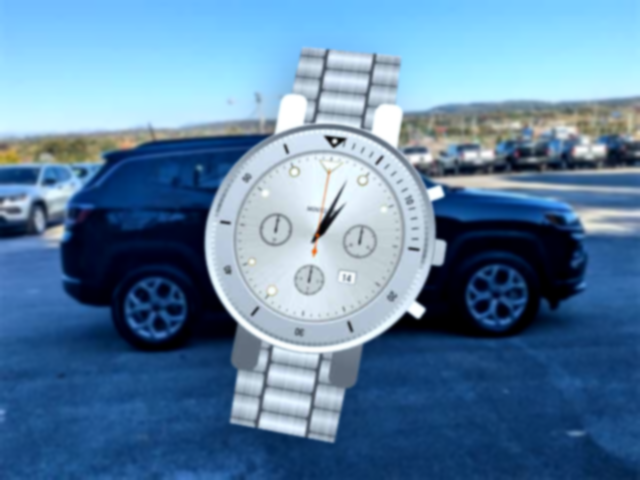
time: **1:03**
